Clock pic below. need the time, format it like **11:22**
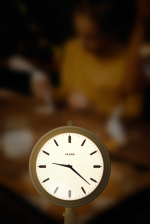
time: **9:22**
